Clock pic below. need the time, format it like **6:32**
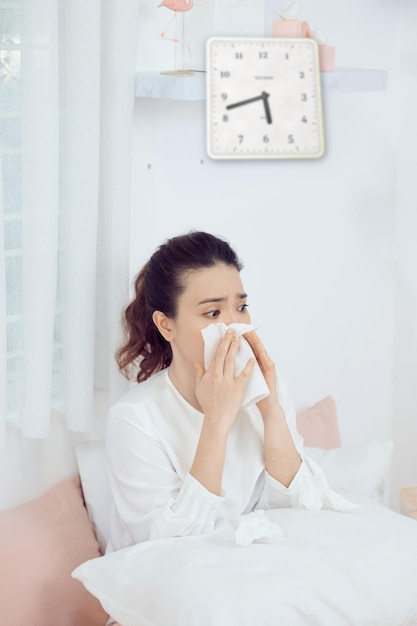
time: **5:42**
